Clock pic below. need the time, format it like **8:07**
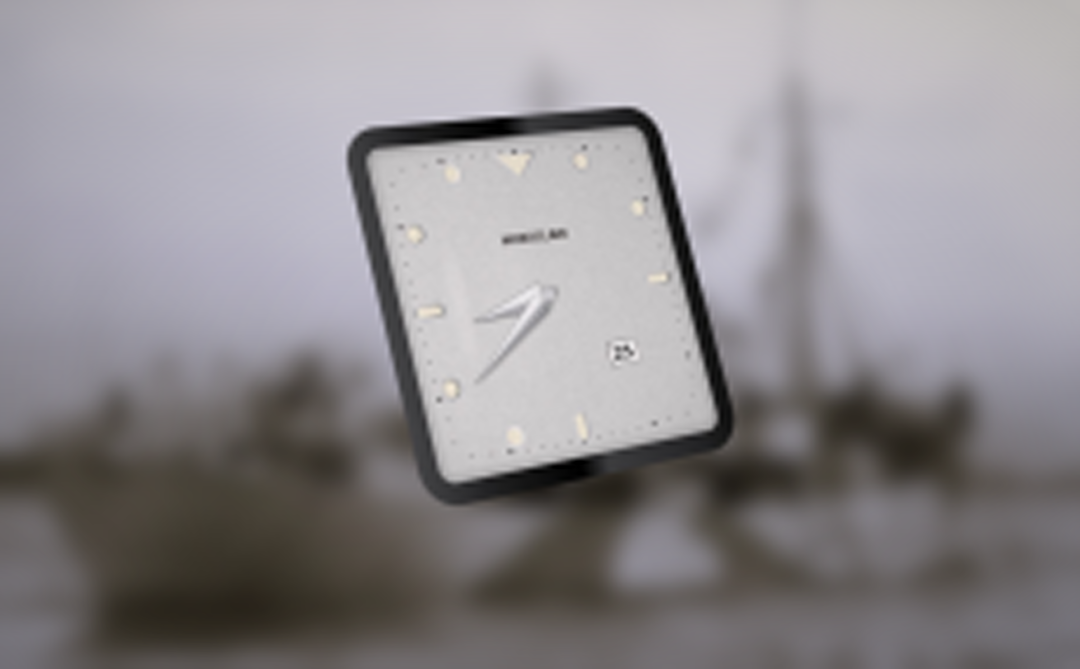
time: **8:39**
